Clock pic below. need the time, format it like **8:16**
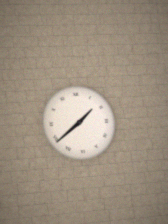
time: **1:39**
